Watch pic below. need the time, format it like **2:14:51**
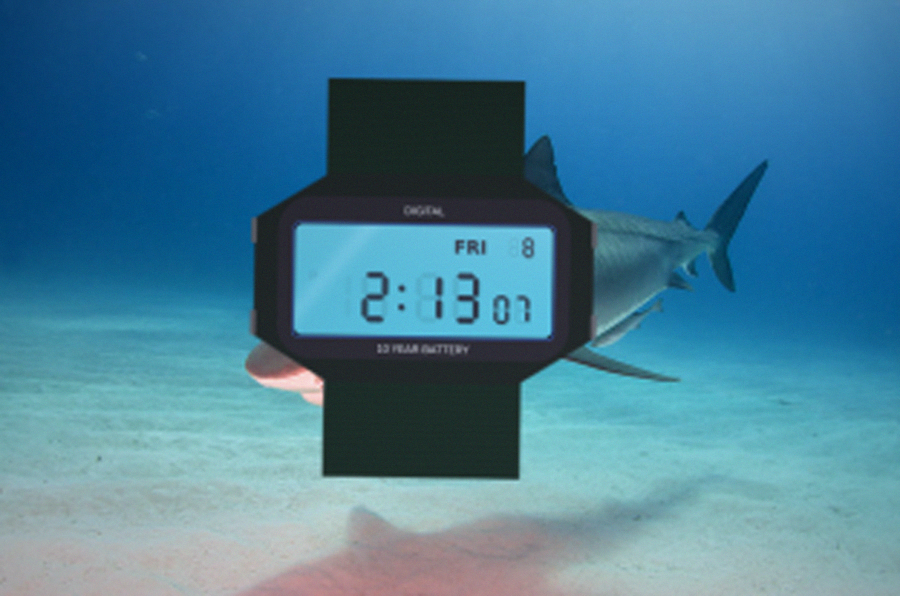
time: **2:13:07**
